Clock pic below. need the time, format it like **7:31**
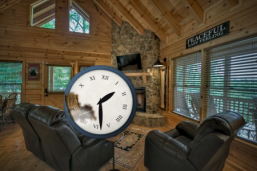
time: **1:28**
